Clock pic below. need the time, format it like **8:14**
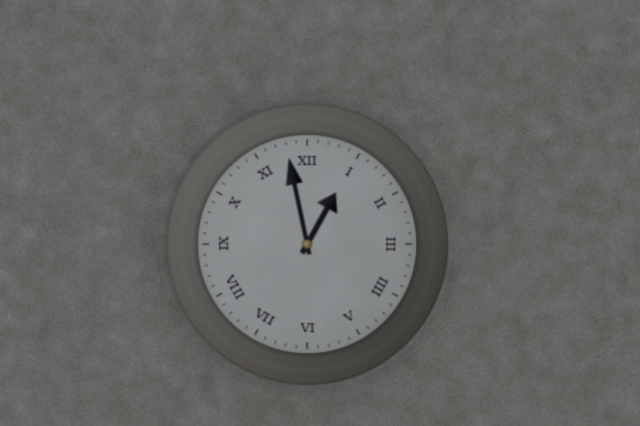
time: **12:58**
